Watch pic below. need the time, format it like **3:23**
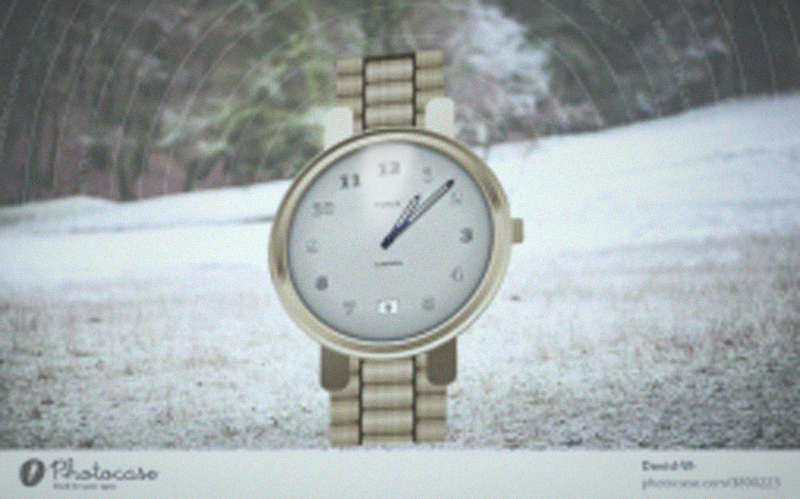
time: **1:08**
